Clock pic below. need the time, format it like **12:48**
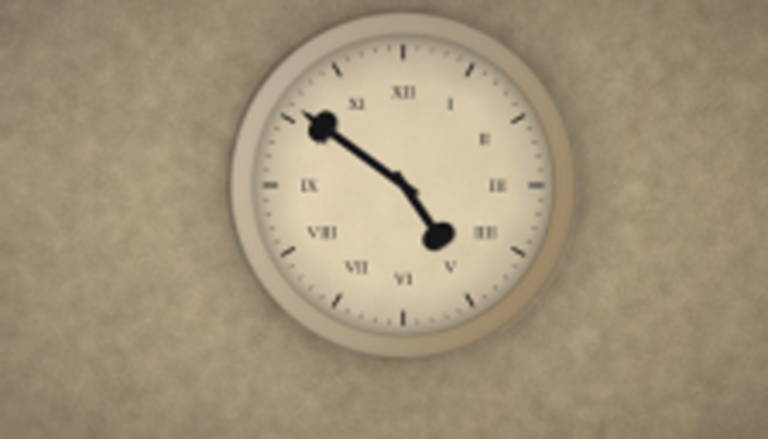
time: **4:51**
